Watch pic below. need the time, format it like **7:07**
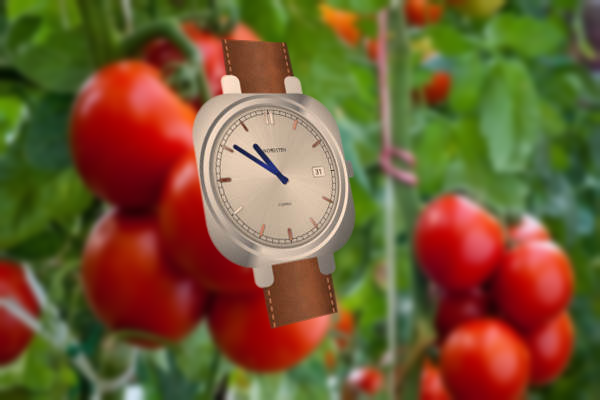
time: **10:51**
